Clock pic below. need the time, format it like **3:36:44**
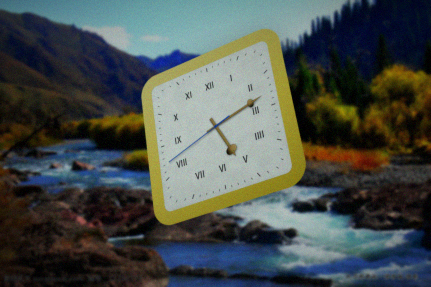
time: **5:12:42**
